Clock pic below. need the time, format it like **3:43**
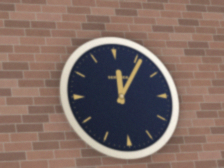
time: **12:06**
